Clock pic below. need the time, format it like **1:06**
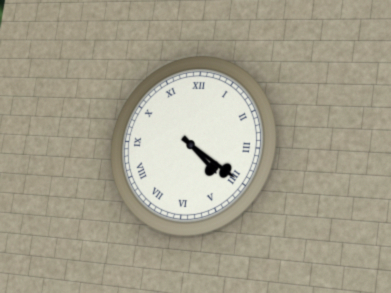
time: **4:20**
